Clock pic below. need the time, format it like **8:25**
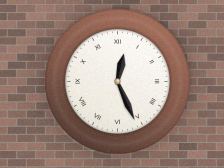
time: **12:26**
